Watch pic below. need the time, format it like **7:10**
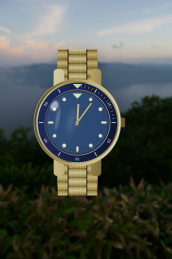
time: **12:06**
